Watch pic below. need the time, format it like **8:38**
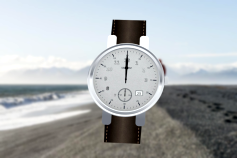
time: **12:00**
